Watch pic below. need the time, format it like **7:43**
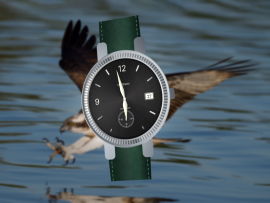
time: **5:58**
